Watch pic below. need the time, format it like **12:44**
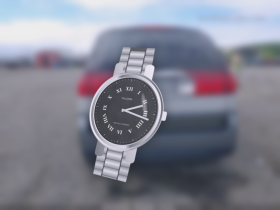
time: **2:17**
